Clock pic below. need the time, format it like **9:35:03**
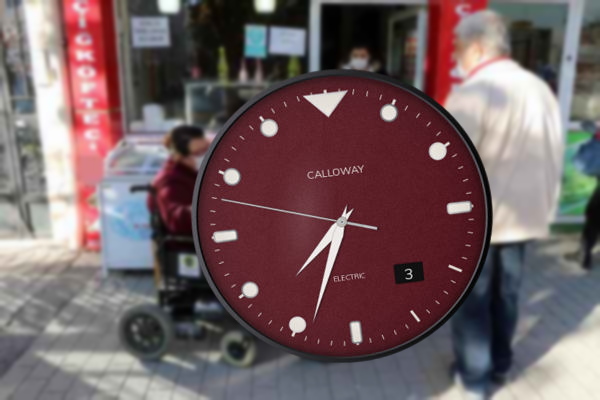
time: **7:33:48**
